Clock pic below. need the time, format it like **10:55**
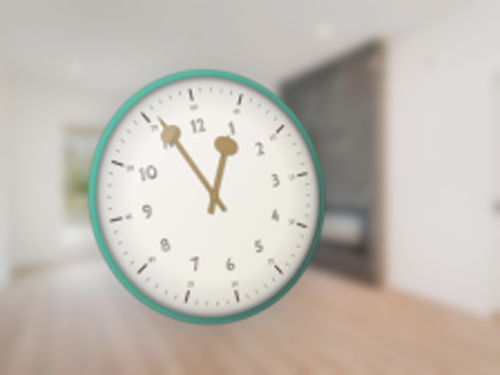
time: **12:56**
